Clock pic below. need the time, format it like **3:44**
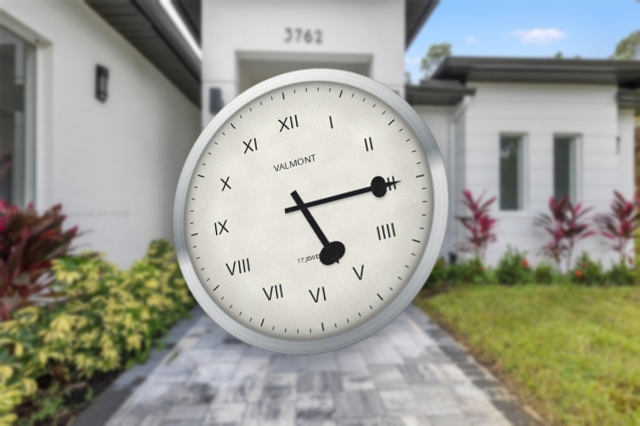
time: **5:15**
